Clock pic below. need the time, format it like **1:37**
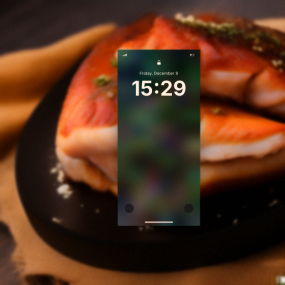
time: **15:29**
